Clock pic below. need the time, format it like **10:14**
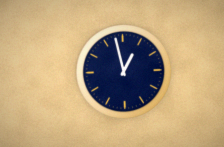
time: **12:58**
